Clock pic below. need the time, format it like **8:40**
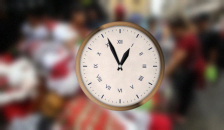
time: **12:56**
